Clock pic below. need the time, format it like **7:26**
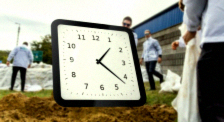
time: **1:22**
